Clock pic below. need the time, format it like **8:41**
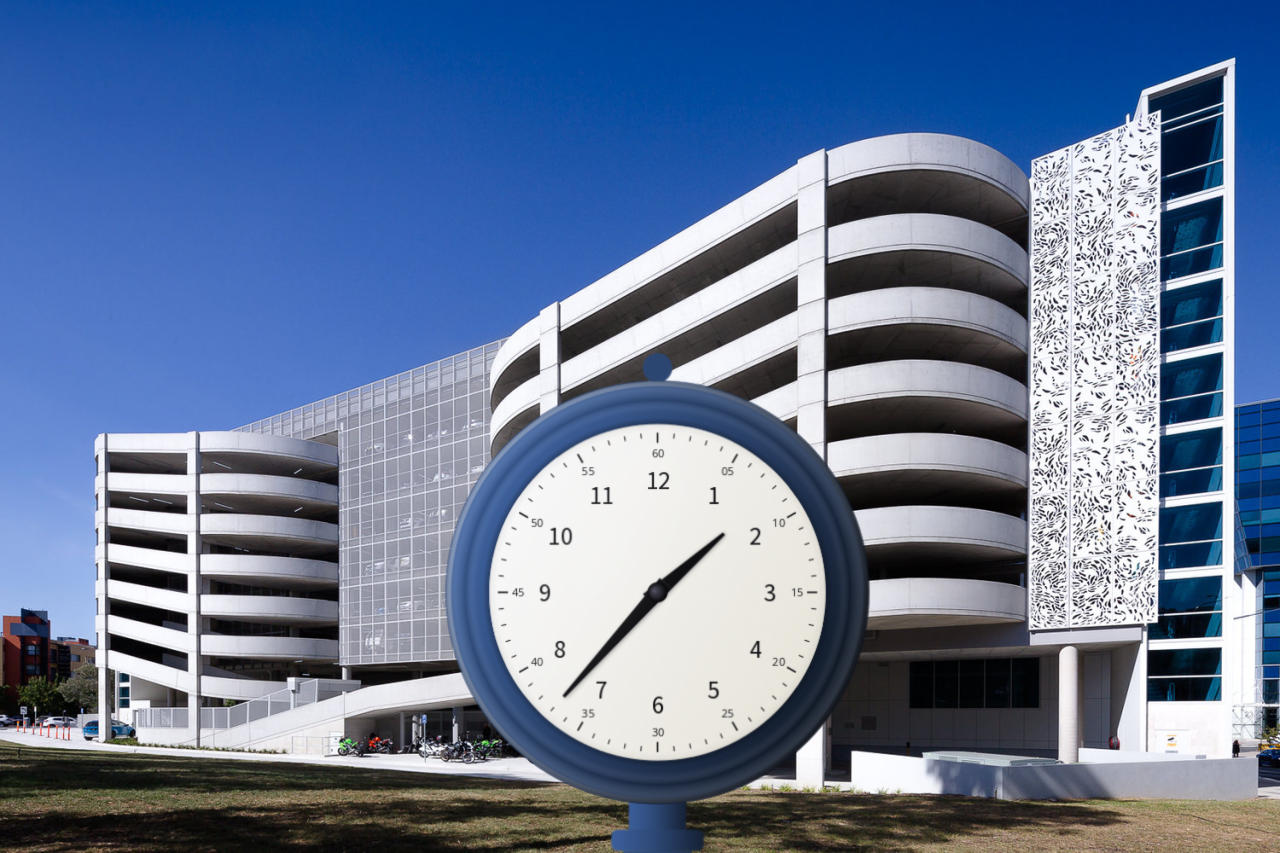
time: **1:37**
